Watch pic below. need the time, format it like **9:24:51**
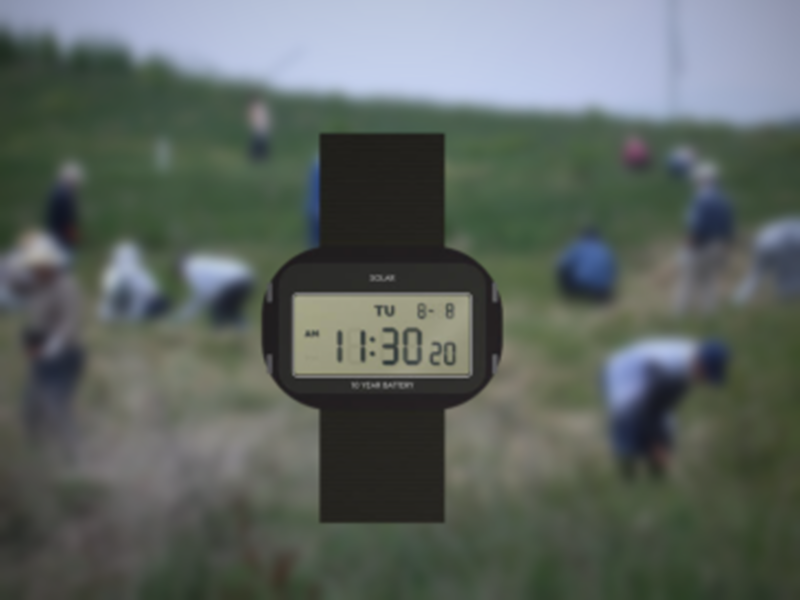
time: **11:30:20**
